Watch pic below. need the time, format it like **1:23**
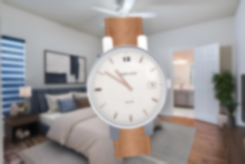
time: **10:51**
